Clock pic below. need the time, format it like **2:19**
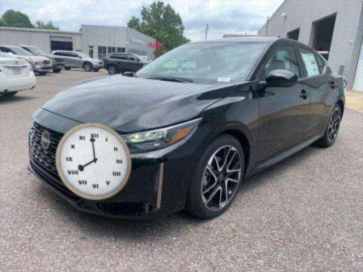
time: **7:59**
